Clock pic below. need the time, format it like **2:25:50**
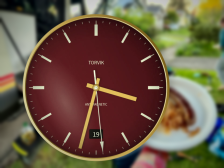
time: **3:32:29**
